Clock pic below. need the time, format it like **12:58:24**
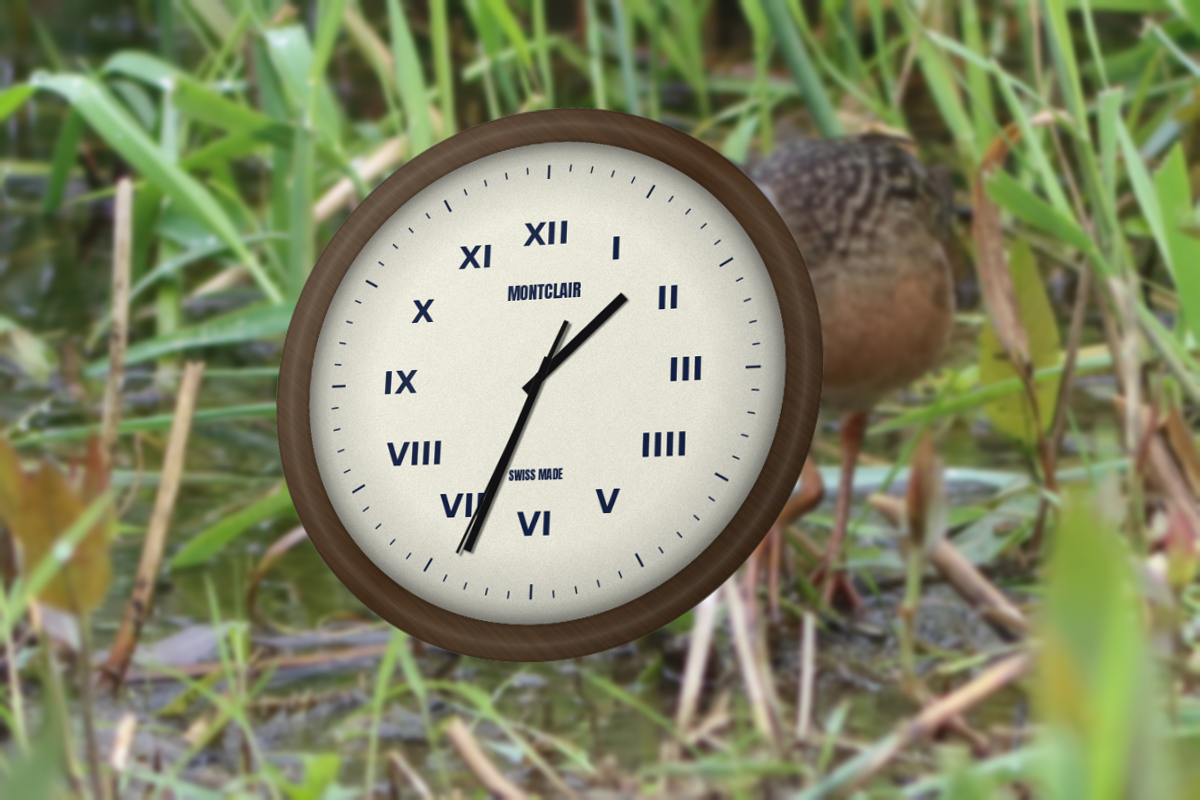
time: **1:33:34**
